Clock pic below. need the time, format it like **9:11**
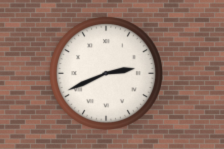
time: **2:41**
